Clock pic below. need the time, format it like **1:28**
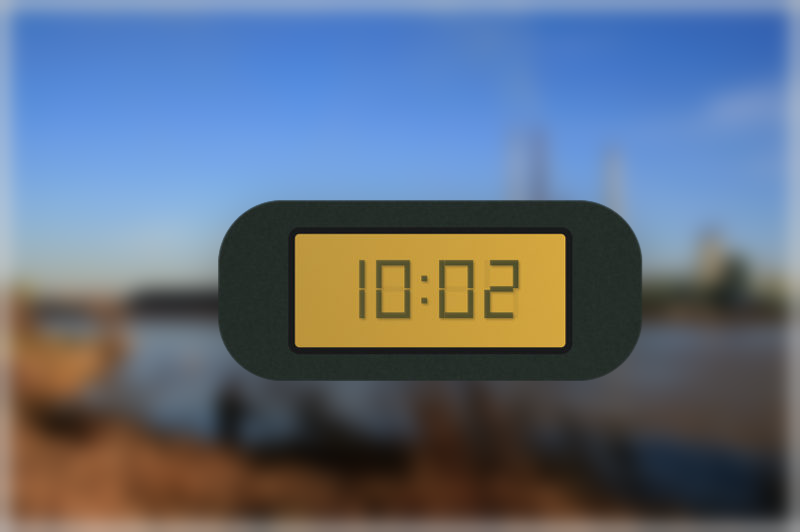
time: **10:02**
